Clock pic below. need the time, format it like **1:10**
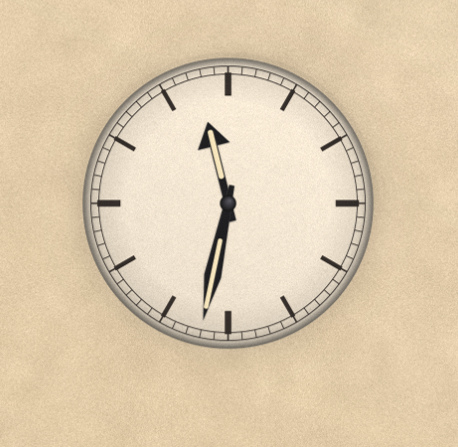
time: **11:32**
